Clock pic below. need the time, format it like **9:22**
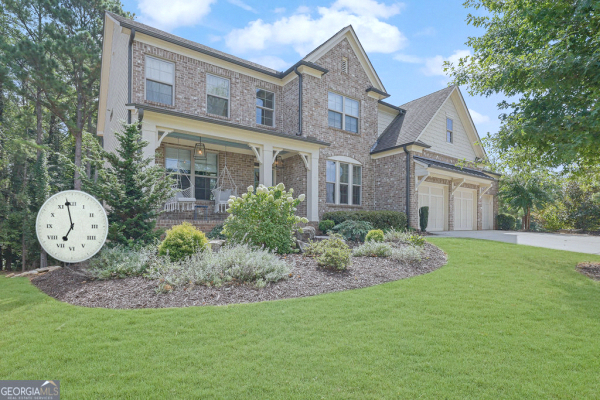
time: **6:58**
